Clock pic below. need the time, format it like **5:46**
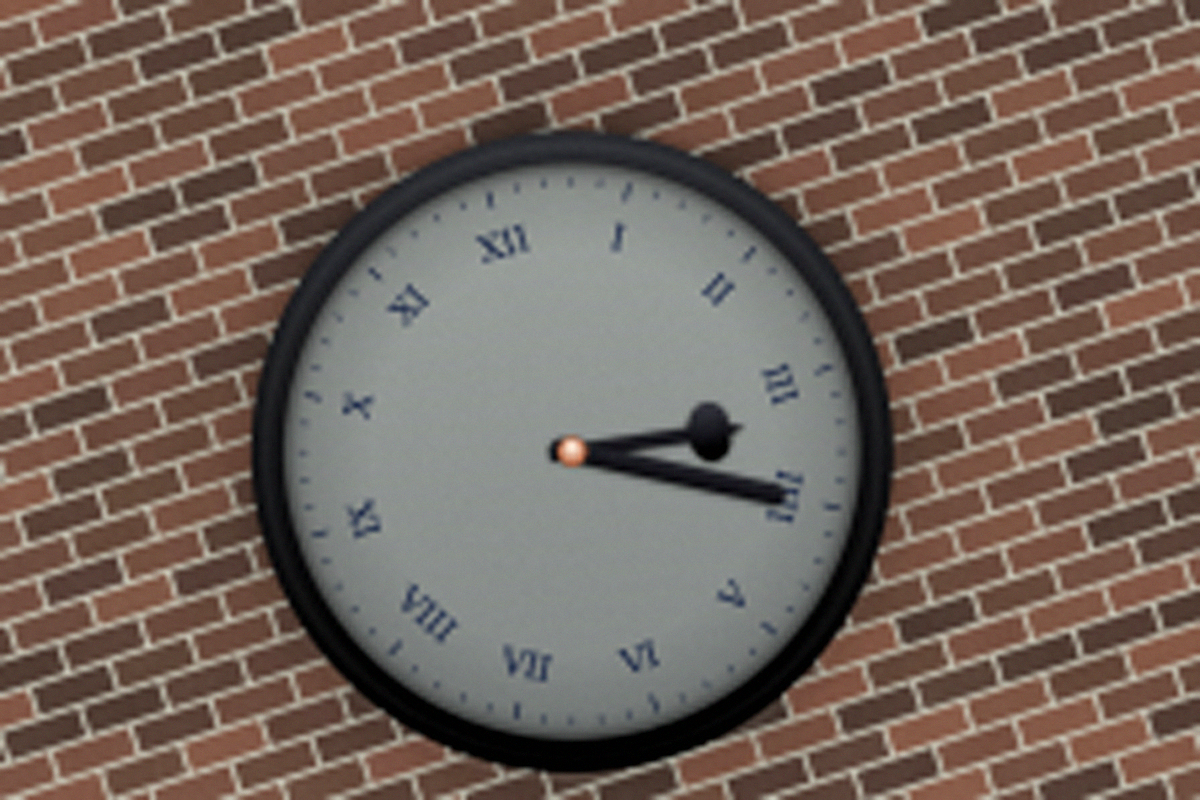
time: **3:20**
